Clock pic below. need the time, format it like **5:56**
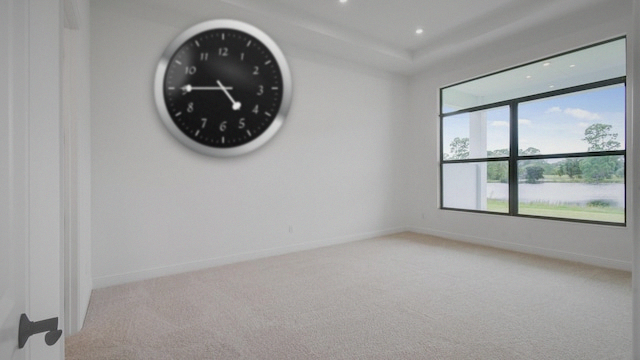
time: **4:45**
